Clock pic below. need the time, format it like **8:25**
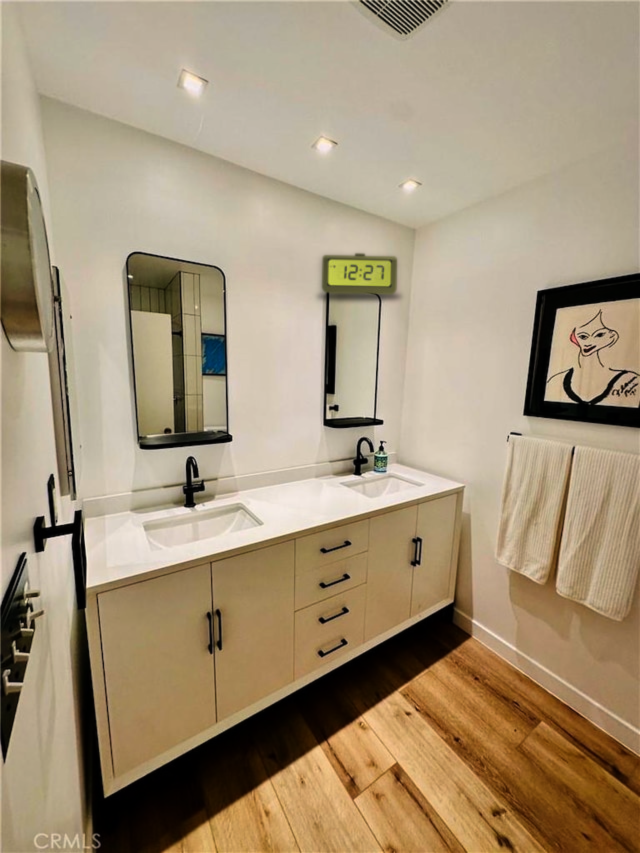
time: **12:27**
